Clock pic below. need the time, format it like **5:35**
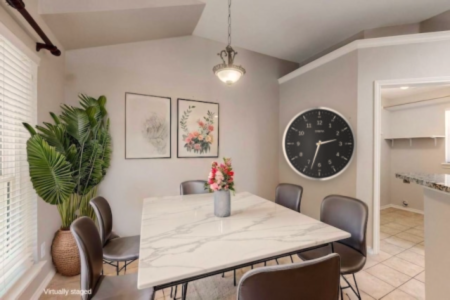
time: **2:33**
